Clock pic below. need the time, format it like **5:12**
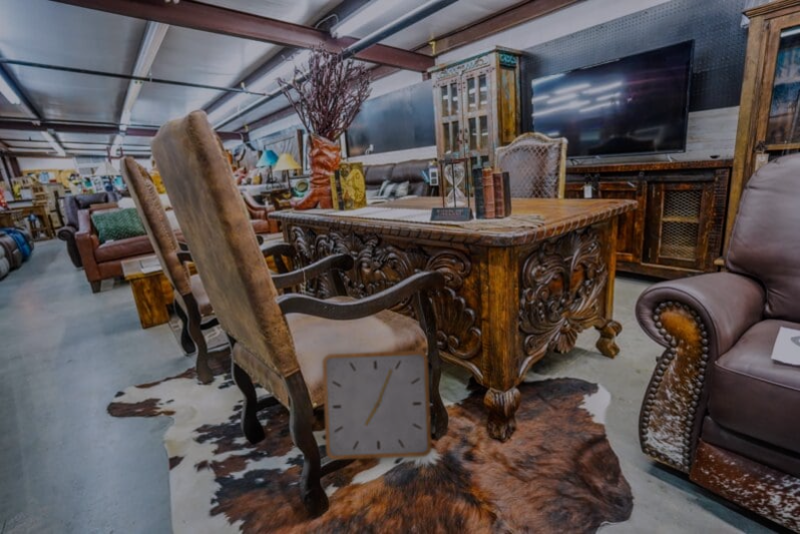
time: **7:04**
